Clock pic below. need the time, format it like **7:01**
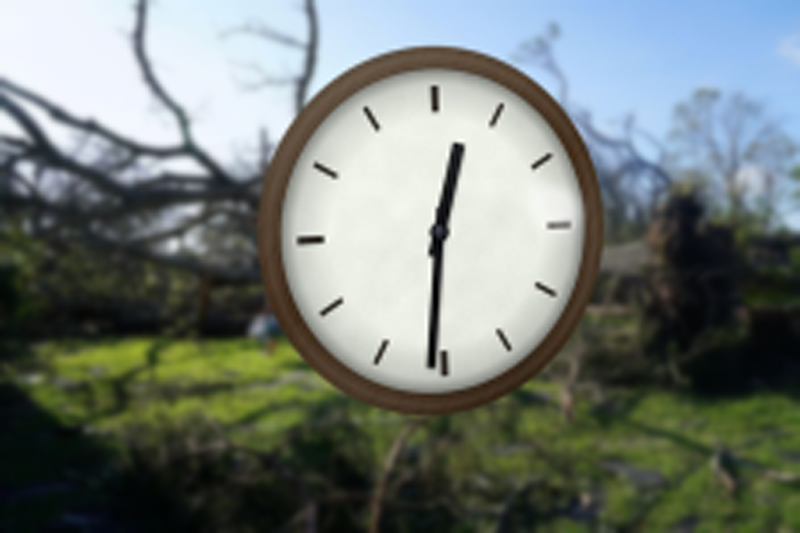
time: **12:31**
